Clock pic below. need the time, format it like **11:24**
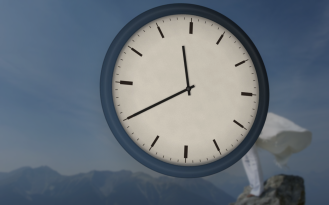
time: **11:40**
